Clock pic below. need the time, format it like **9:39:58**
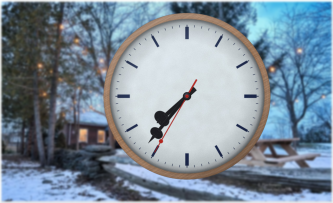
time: **7:36:35**
